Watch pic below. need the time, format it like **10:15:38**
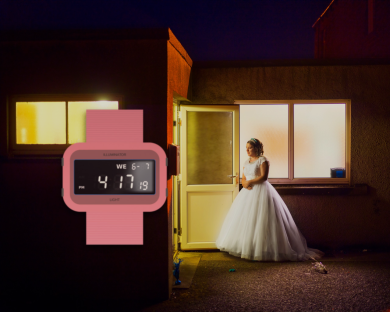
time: **4:17:19**
